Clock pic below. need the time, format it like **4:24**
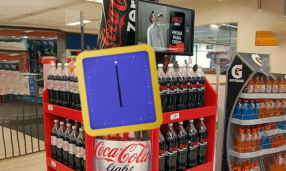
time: **6:00**
